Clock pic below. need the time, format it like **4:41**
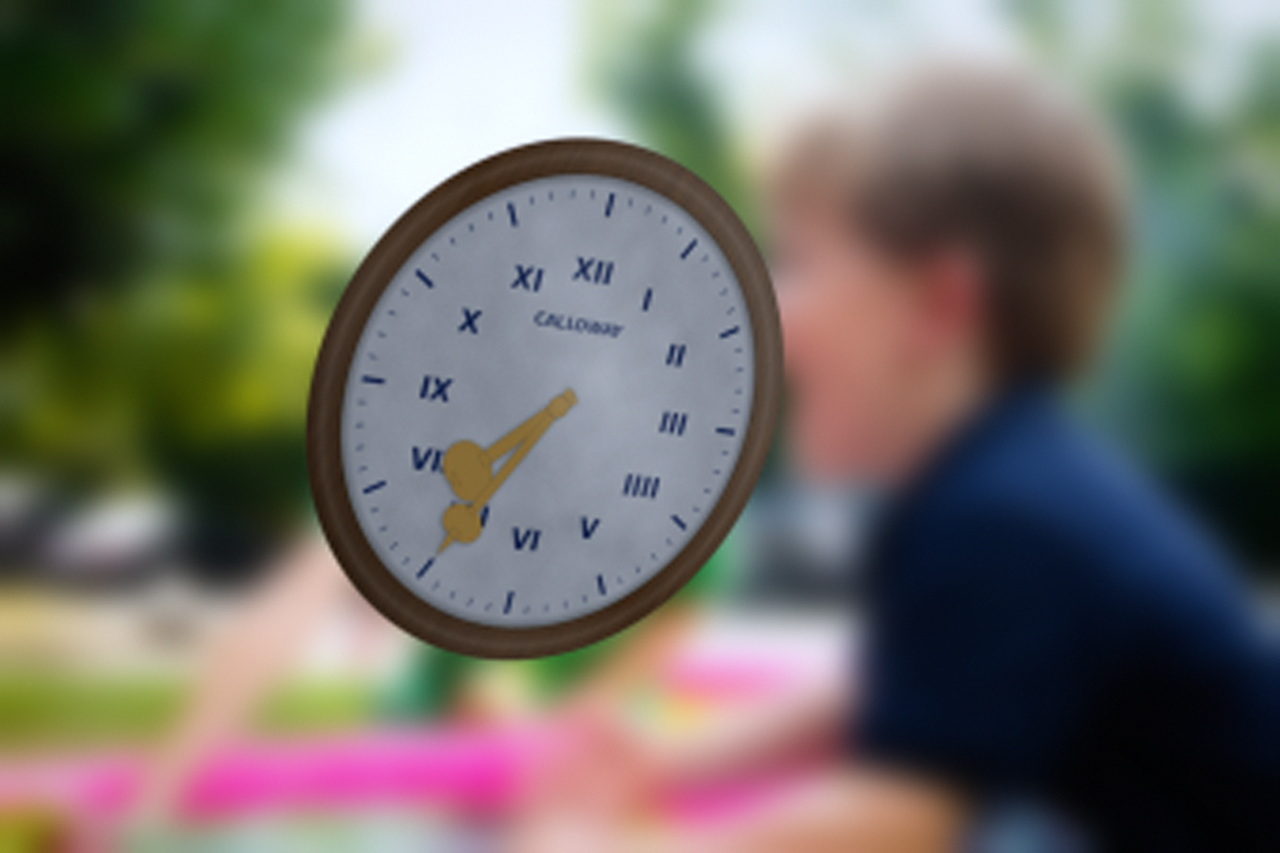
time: **7:35**
